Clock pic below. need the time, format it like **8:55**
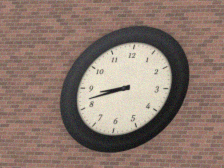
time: **8:42**
